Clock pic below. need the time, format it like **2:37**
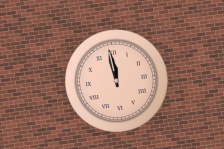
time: **11:59**
